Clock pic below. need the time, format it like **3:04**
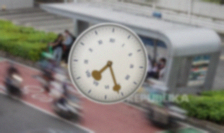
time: **7:26**
